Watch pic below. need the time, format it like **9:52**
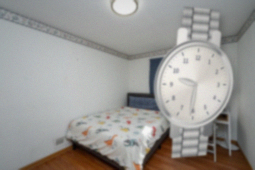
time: **9:31**
